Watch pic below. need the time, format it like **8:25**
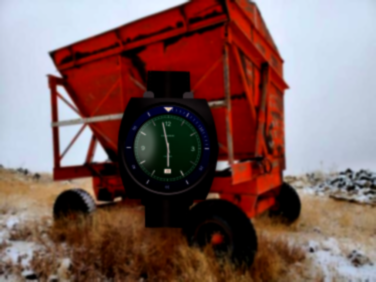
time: **5:58**
